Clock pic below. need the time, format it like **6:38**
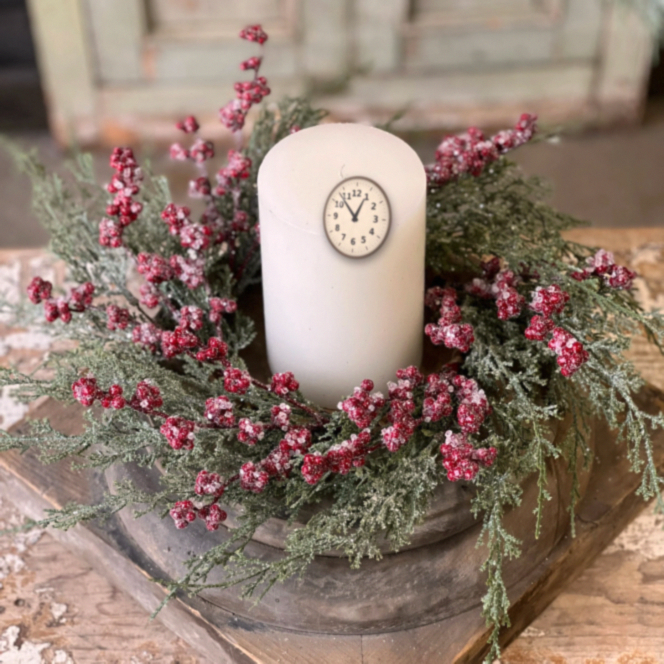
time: **12:53**
